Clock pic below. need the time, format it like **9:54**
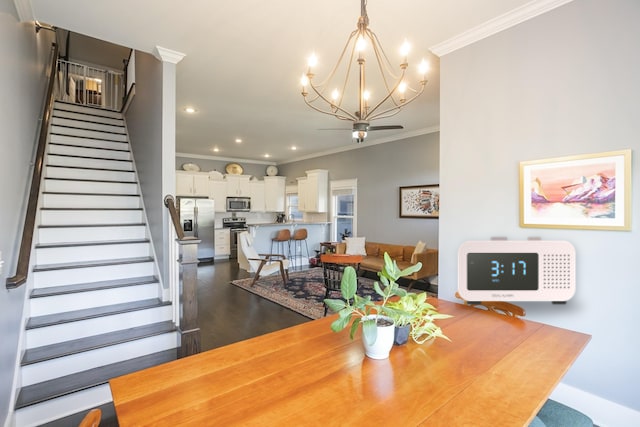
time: **3:17**
